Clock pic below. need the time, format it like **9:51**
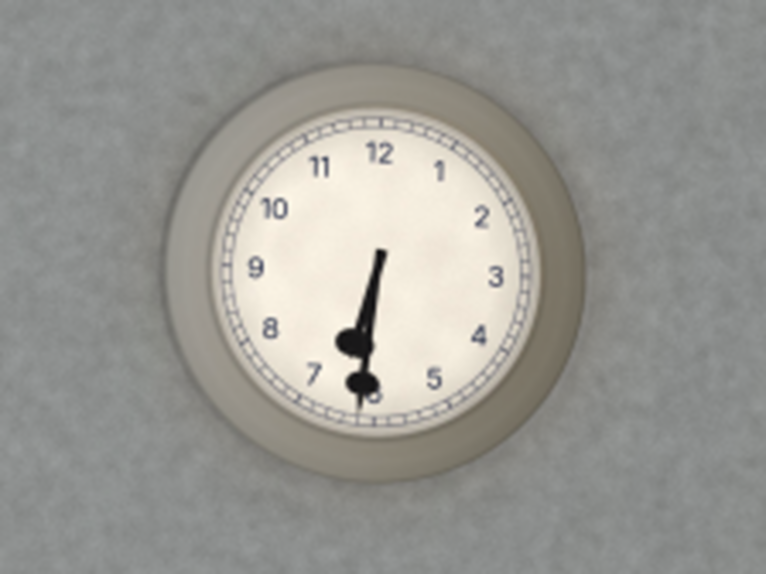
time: **6:31**
